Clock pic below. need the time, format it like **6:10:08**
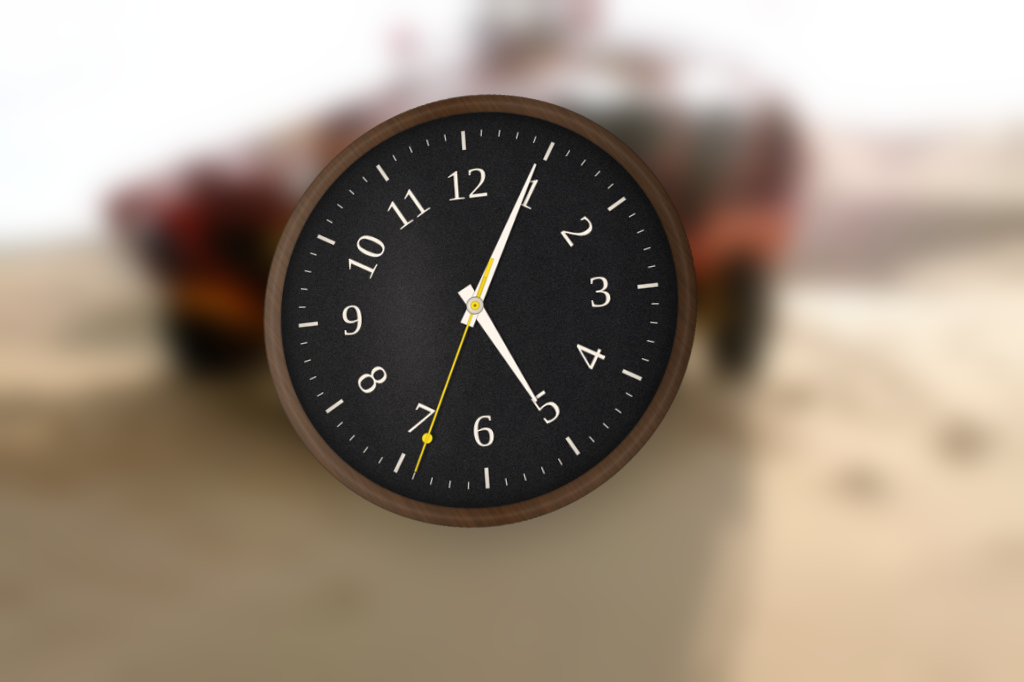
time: **5:04:34**
